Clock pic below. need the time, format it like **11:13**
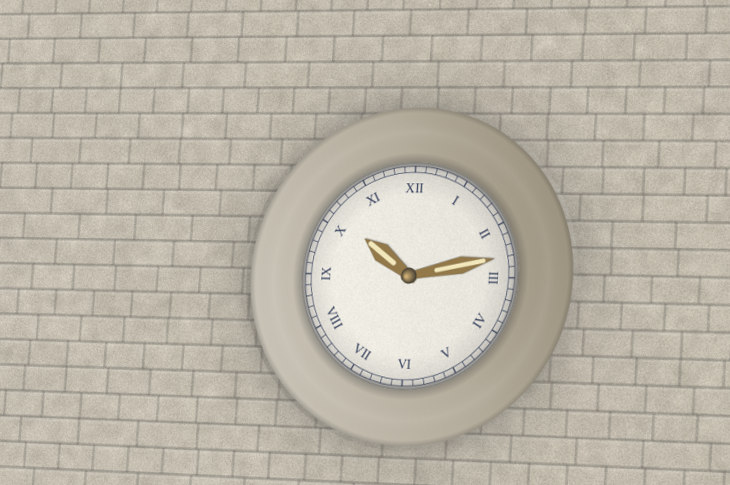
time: **10:13**
